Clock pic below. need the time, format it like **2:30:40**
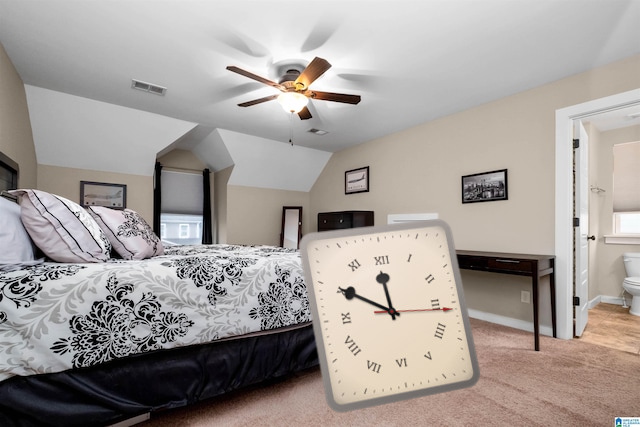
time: **11:50:16**
